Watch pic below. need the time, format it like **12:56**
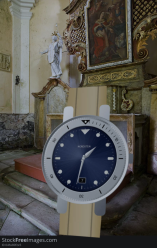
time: **1:32**
